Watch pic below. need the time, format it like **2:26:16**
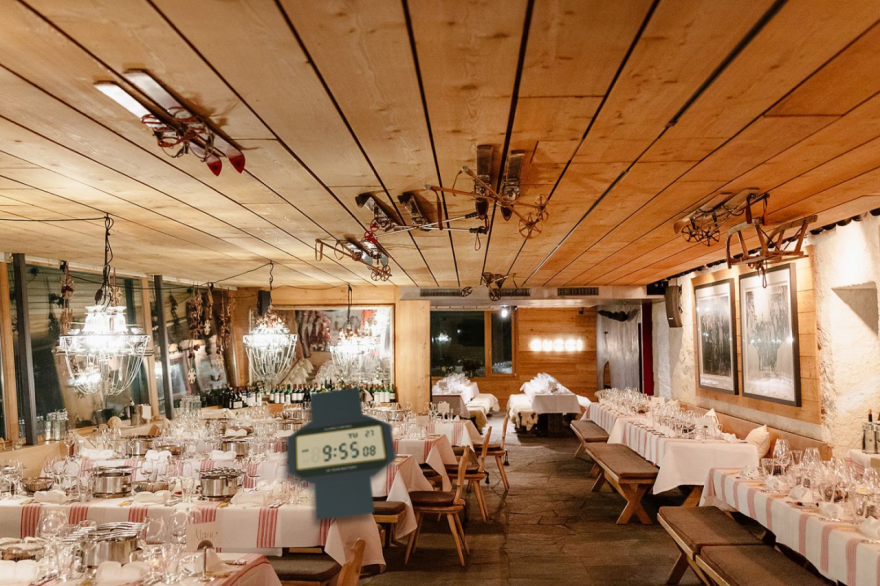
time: **9:55:08**
